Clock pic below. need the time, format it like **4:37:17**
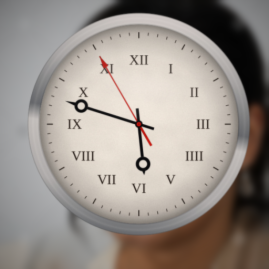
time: **5:47:55**
